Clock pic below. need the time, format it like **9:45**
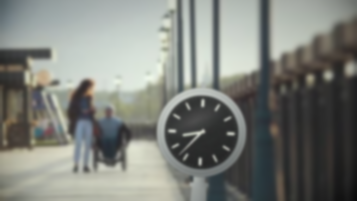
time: **8:37**
